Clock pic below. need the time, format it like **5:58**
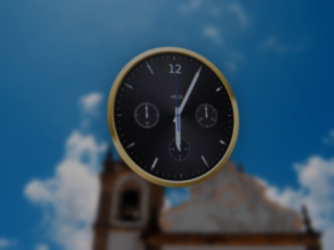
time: **6:05**
